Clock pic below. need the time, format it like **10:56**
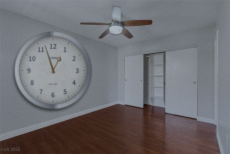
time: **12:57**
